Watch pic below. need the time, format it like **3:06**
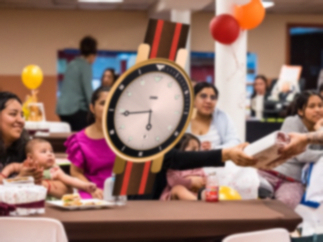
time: **5:44**
